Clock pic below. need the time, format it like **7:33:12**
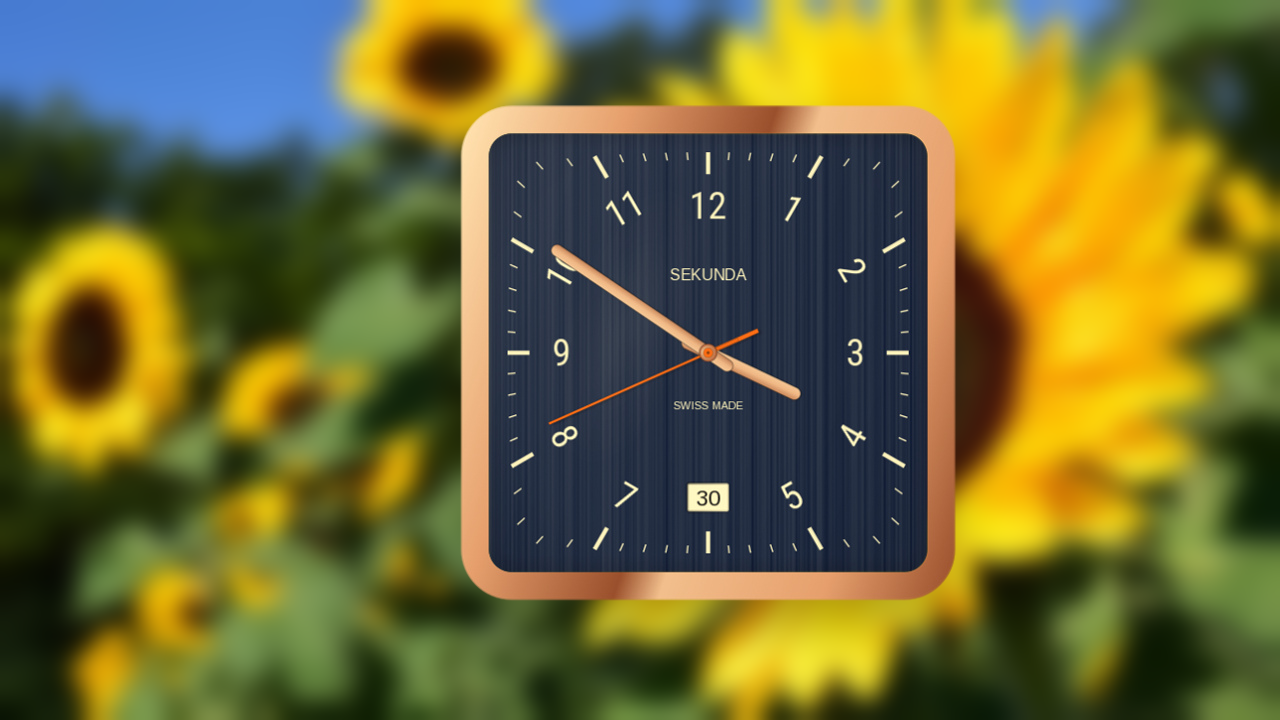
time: **3:50:41**
